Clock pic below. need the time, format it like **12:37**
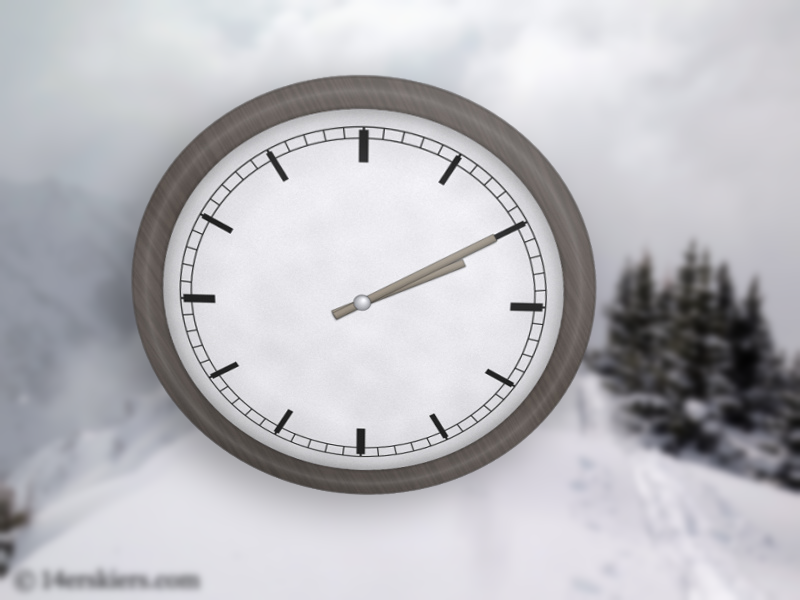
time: **2:10**
